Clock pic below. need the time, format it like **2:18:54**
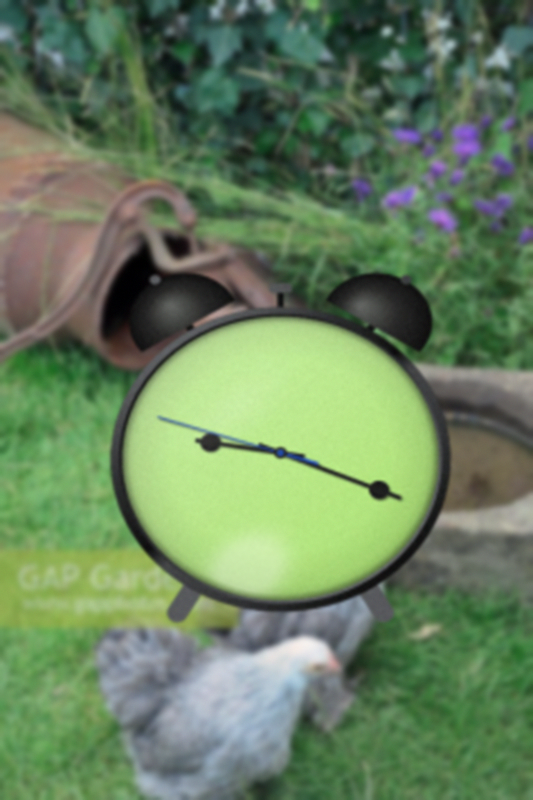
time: **9:18:48**
